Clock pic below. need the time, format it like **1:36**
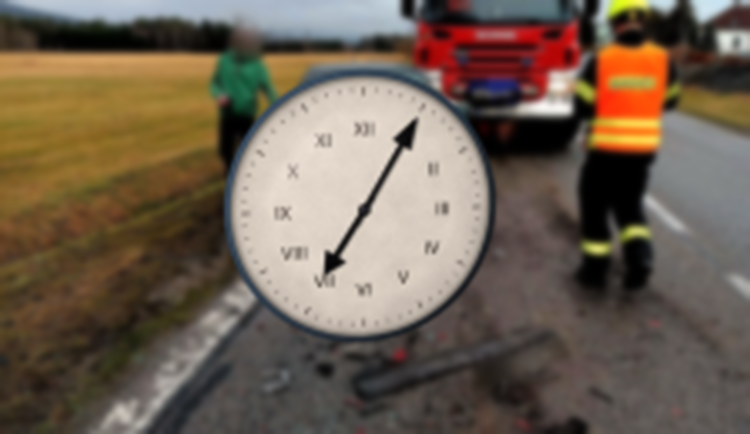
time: **7:05**
